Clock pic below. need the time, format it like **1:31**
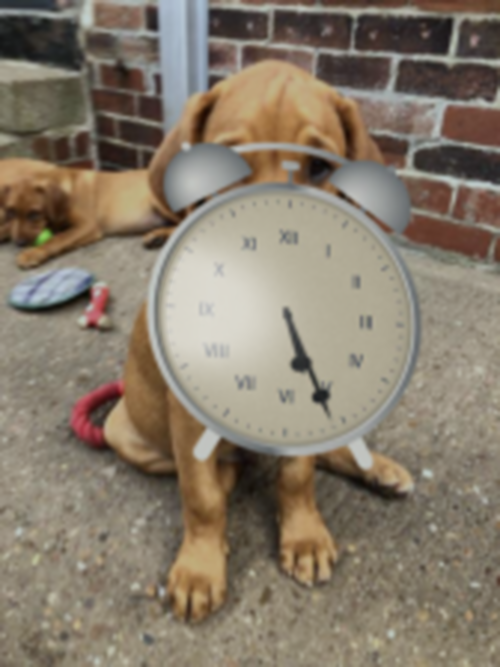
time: **5:26**
